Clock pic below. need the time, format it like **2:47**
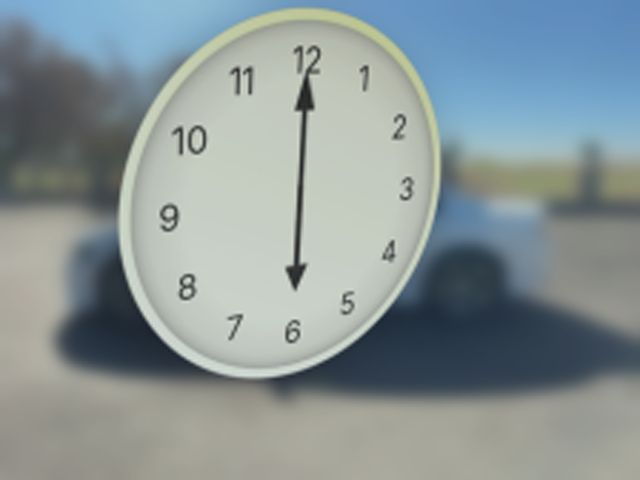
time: **6:00**
